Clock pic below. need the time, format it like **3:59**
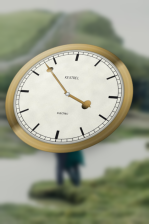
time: **3:53**
